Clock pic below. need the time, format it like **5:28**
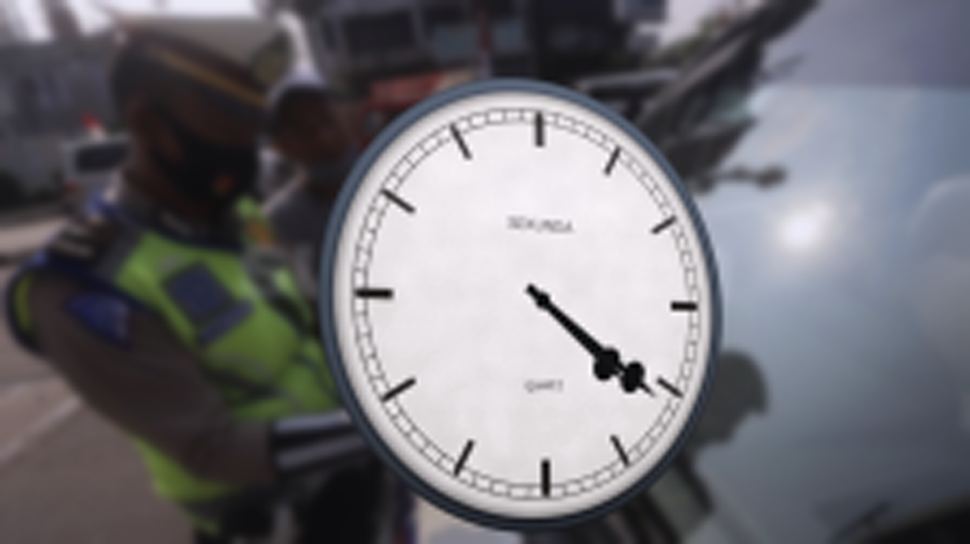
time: **4:21**
